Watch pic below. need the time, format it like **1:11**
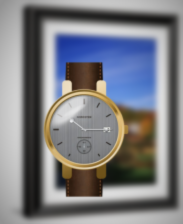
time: **10:15**
